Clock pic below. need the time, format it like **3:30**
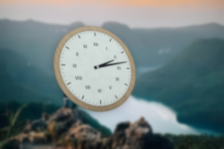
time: **2:13**
